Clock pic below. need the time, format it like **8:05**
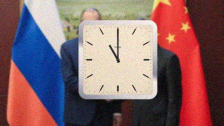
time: **11:00**
